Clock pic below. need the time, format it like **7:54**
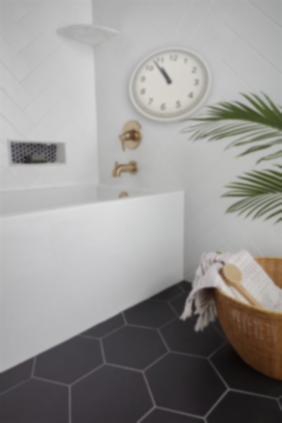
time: **10:53**
